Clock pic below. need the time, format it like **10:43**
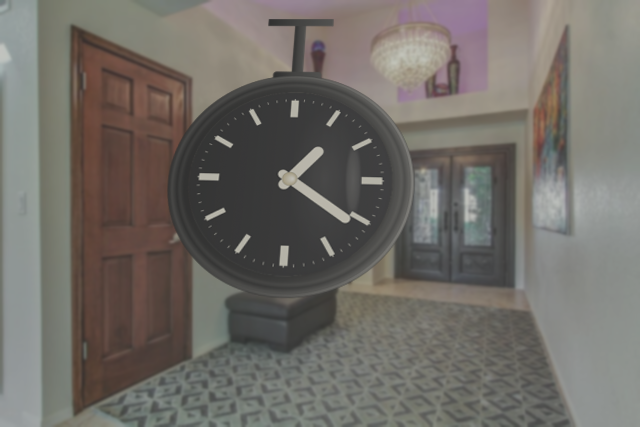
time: **1:21**
